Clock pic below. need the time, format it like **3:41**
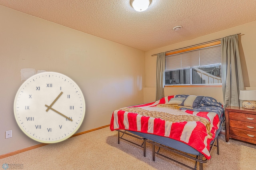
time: **1:20**
